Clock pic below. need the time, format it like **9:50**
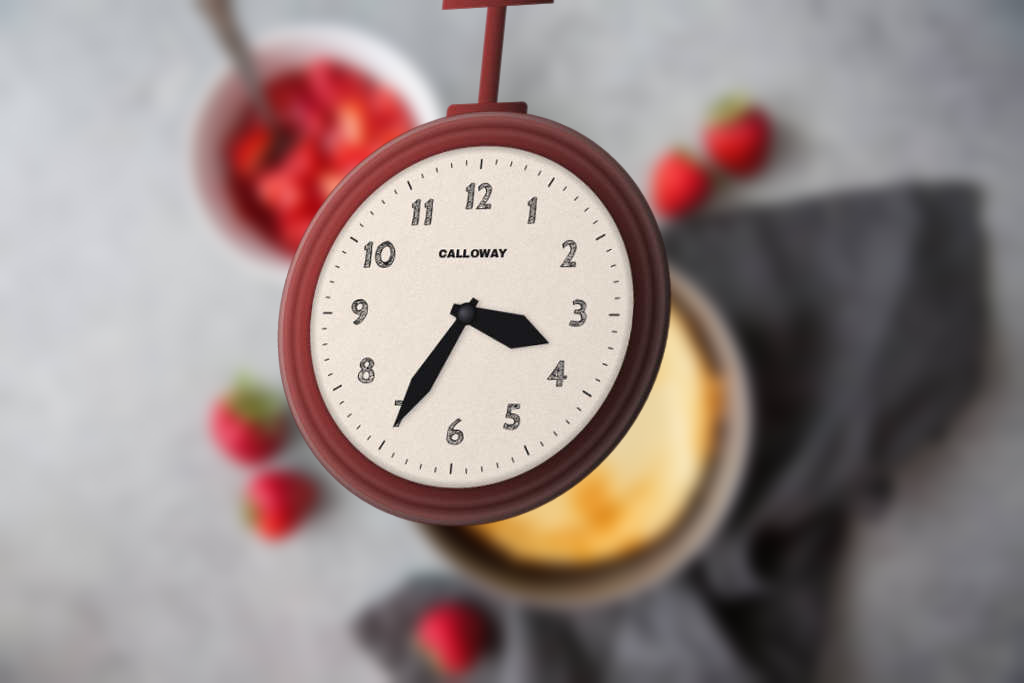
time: **3:35**
